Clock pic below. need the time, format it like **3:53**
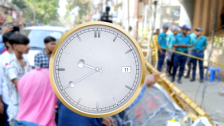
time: **9:40**
